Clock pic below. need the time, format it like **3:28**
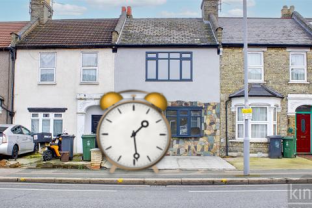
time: **1:29**
